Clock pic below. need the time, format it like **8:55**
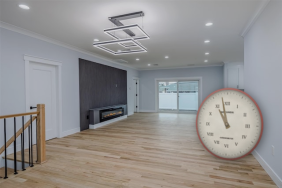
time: **10:58**
